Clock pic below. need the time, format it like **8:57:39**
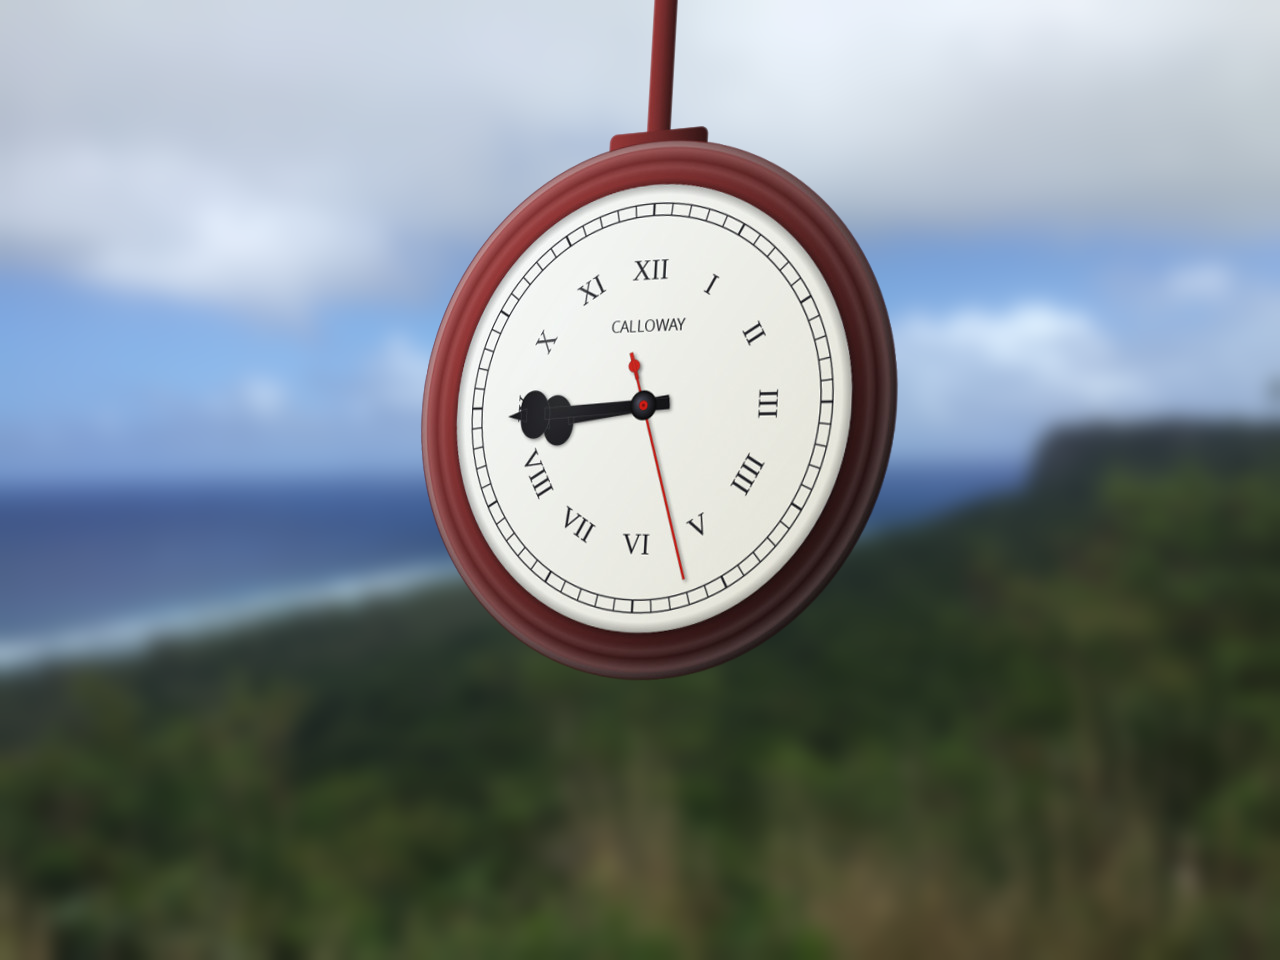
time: **8:44:27**
